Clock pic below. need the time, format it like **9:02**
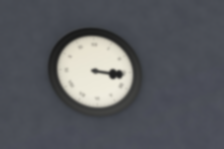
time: **3:16**
